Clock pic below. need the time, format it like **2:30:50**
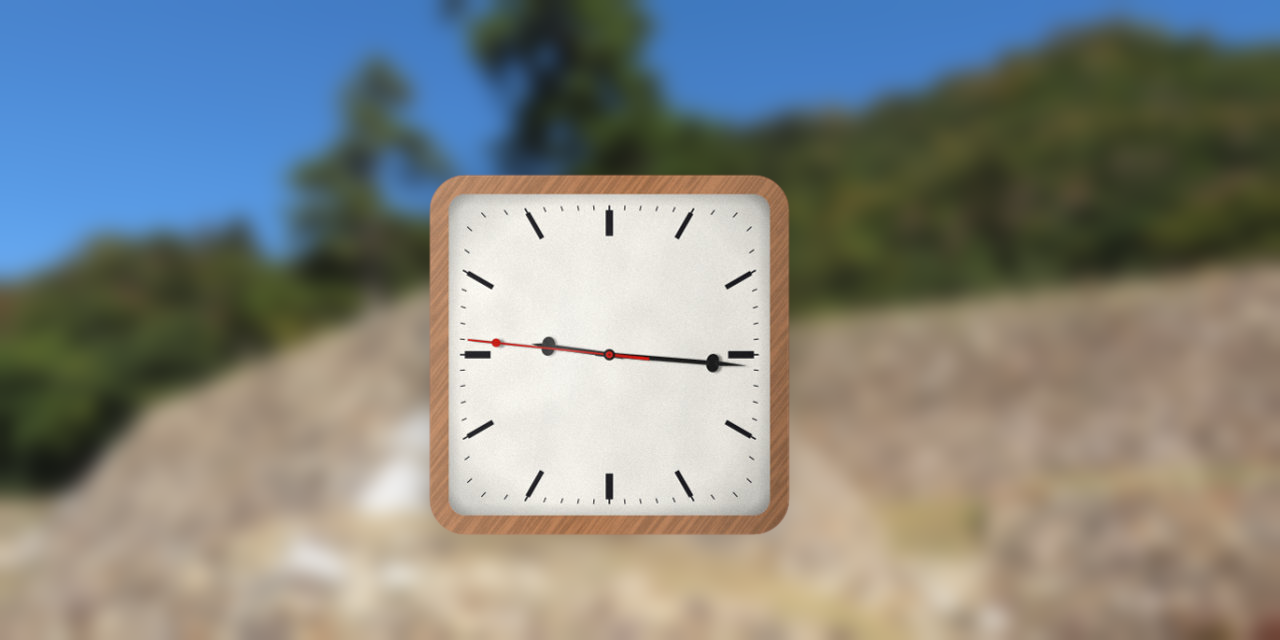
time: **9:15:46**
